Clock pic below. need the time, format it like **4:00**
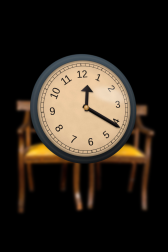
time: **12:21**
